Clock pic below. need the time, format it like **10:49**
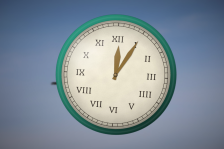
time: **12:05**
